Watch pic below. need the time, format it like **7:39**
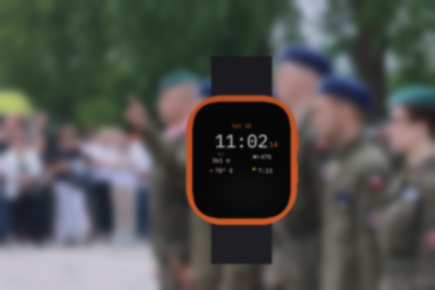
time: **11:02**
